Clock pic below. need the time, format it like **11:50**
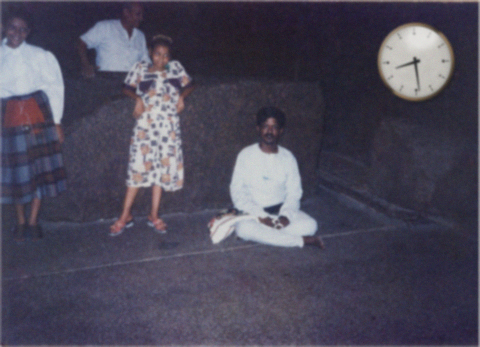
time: **8:29**
